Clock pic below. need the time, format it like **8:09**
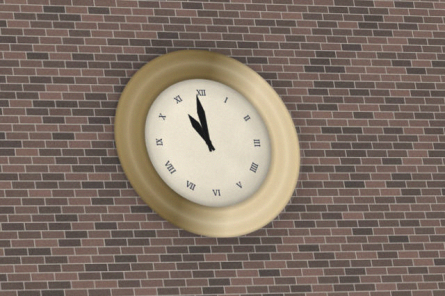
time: **10:59**
